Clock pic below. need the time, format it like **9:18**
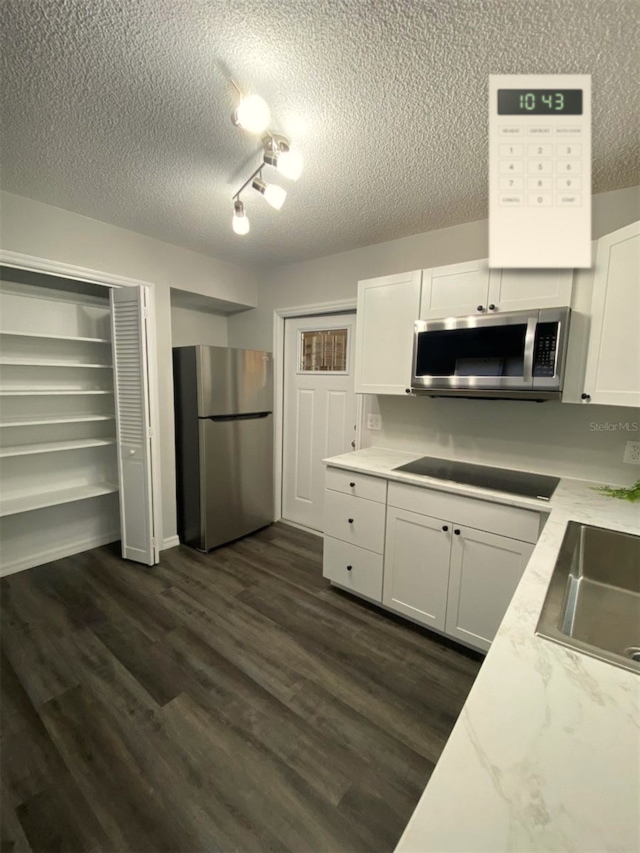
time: **10:43**
